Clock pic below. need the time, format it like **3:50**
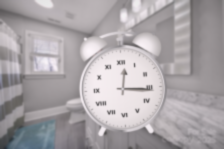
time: **12:16**
